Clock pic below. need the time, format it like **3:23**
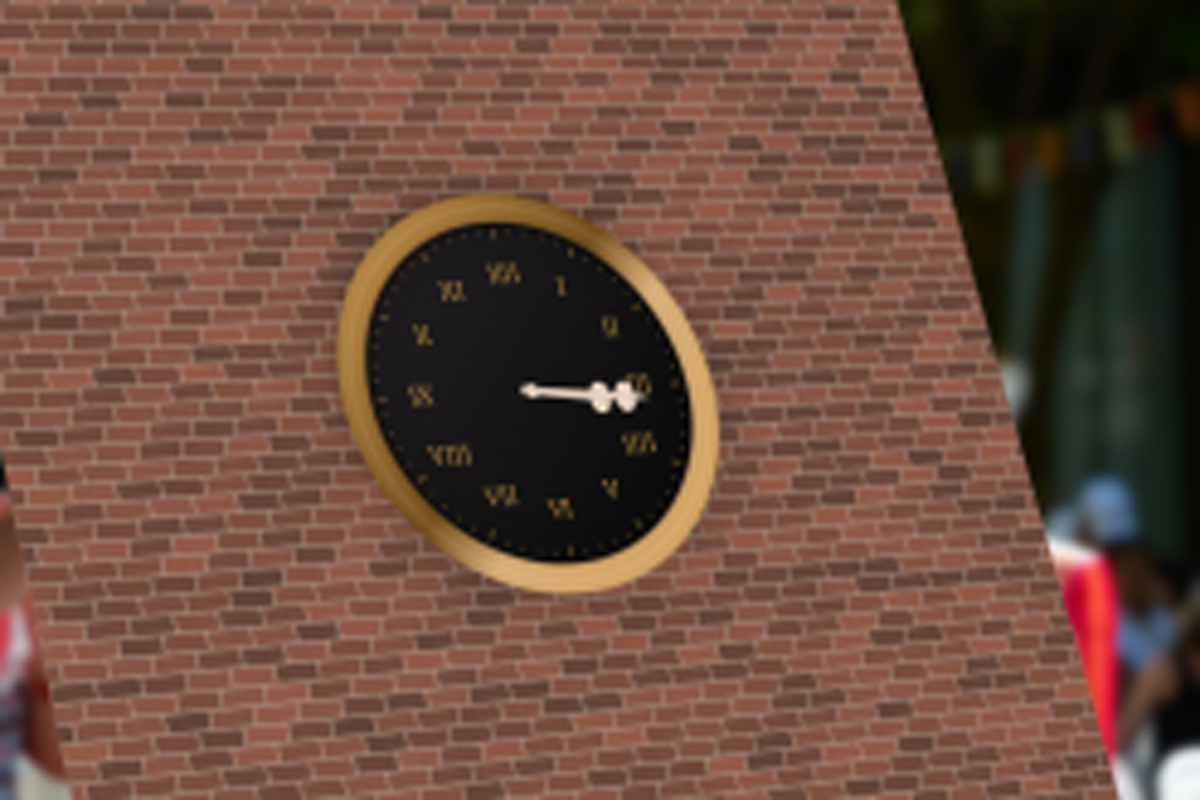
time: **3:16**
